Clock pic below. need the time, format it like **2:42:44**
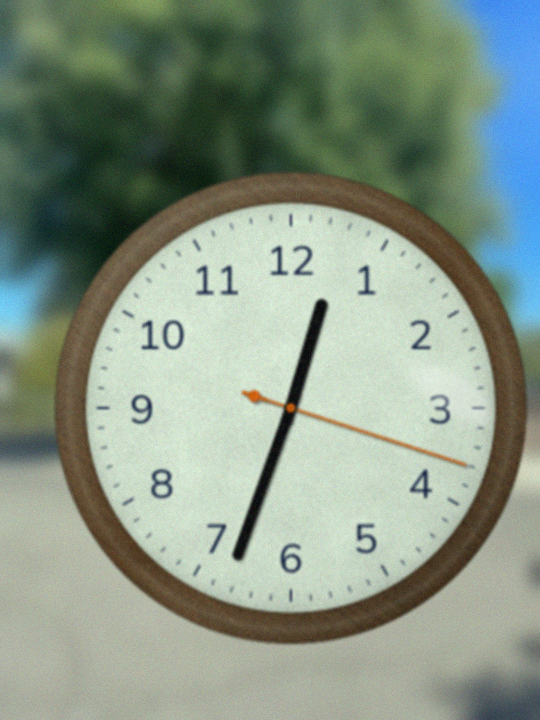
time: **12:33:18**
